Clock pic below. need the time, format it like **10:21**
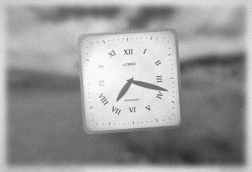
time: **7:18**
